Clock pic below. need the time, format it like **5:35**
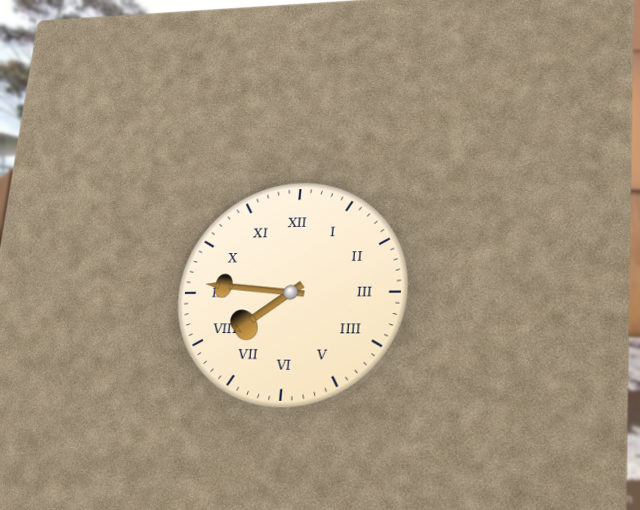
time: **7:46**
